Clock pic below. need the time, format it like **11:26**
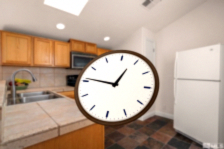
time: **12:46**
